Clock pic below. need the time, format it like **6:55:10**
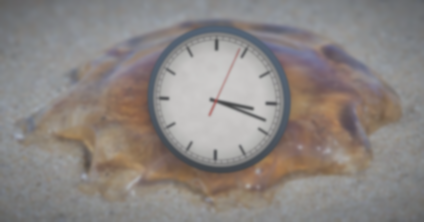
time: **3:18:04**
